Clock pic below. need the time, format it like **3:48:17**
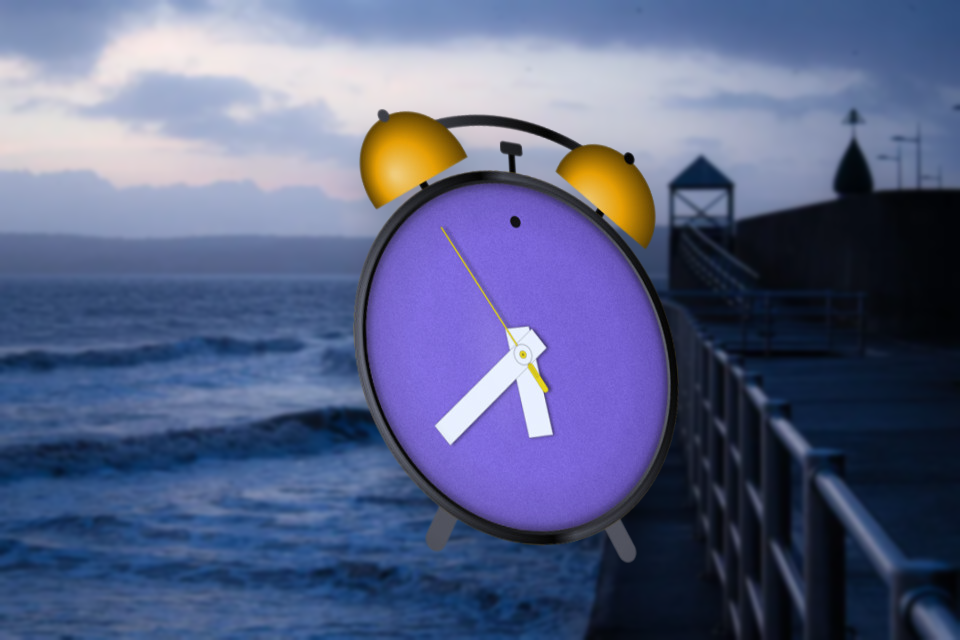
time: **5:37:54**
